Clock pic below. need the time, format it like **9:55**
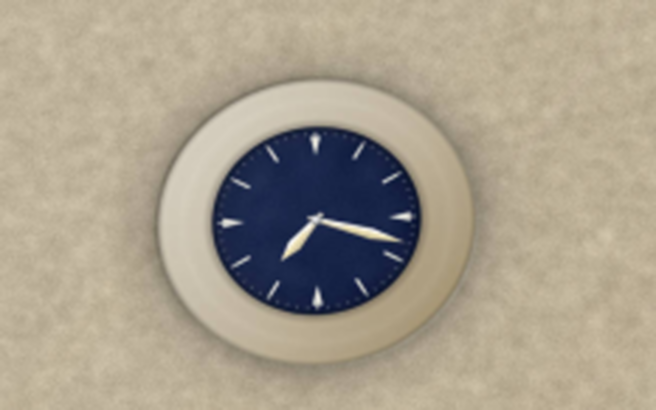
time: **7:18**
